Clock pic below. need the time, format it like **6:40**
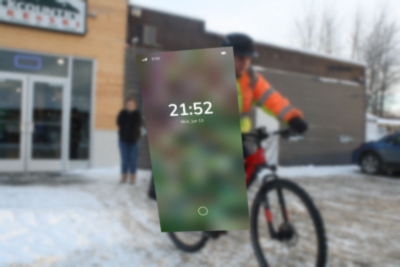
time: **21:52**
